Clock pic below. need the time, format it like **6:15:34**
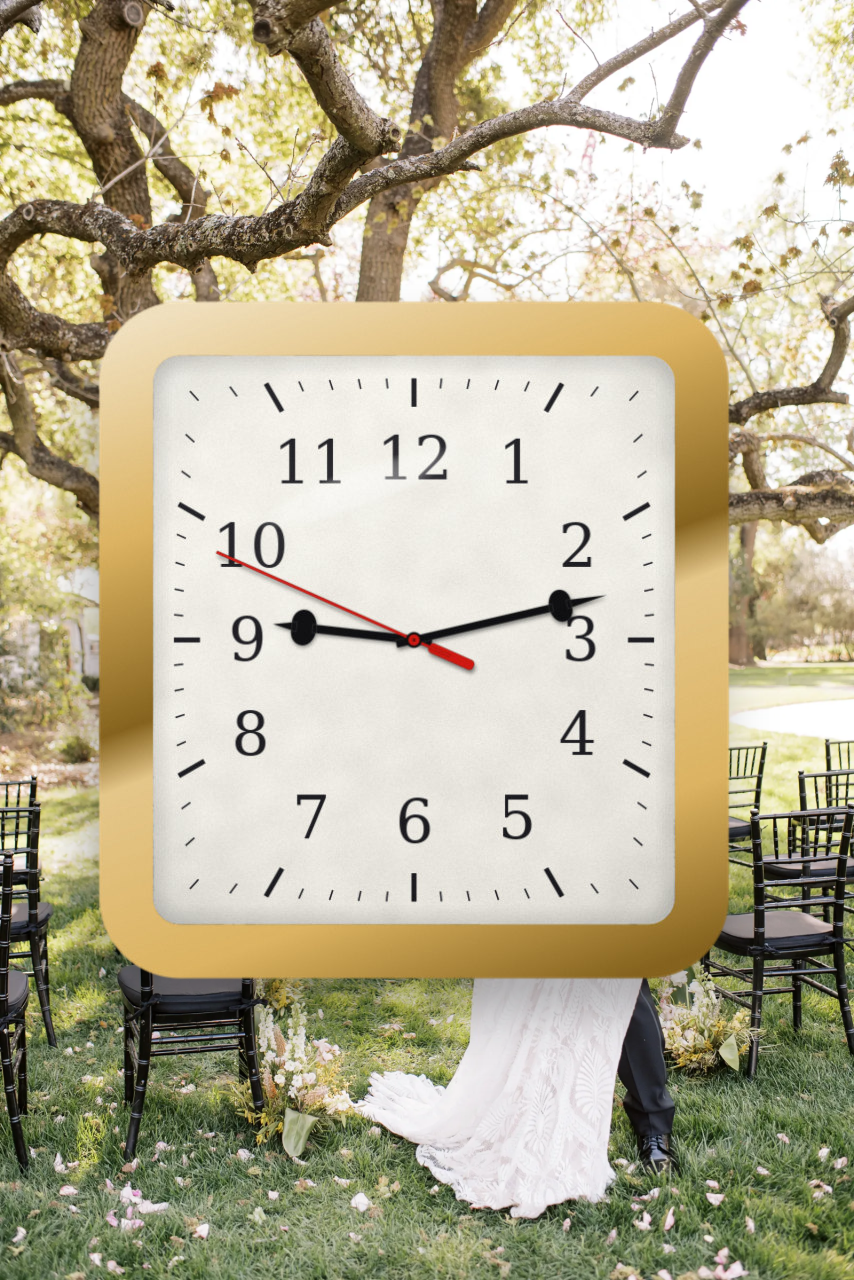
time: **9:12:49**
